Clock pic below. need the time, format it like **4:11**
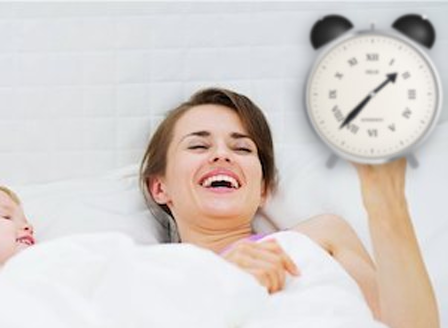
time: **1:37**
